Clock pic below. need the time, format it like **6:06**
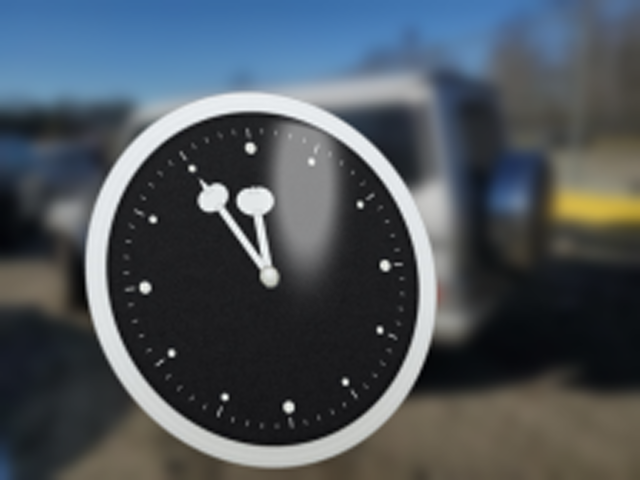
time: **11:55**
